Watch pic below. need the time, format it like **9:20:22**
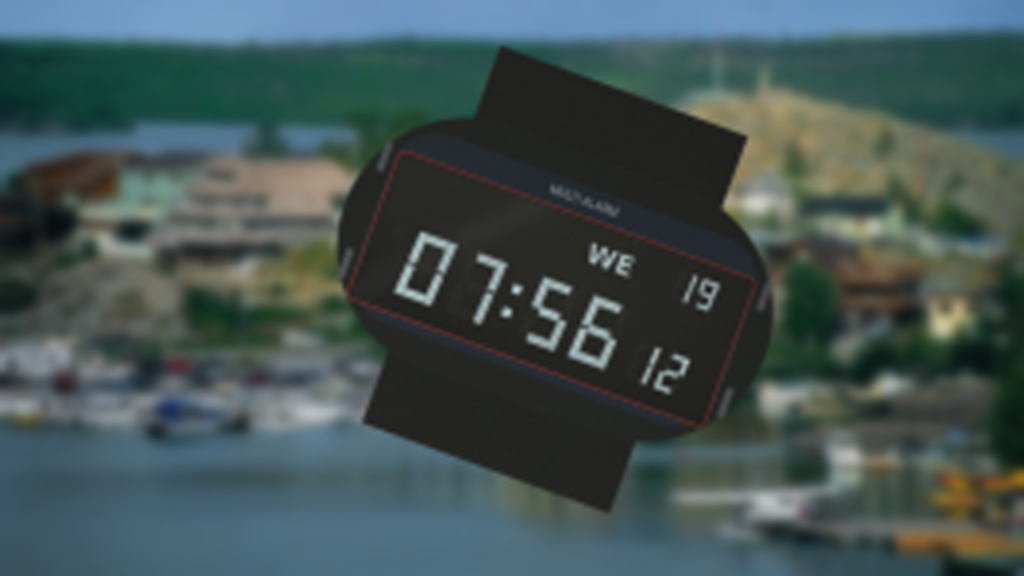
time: **7:56:12**
